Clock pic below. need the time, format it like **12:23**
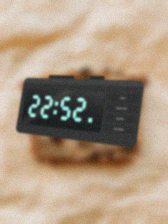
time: **22:52**
